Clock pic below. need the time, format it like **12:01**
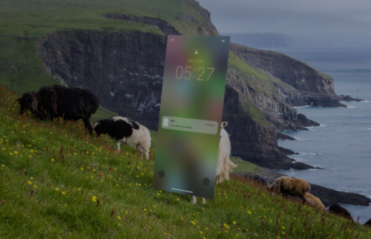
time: **5:27**
